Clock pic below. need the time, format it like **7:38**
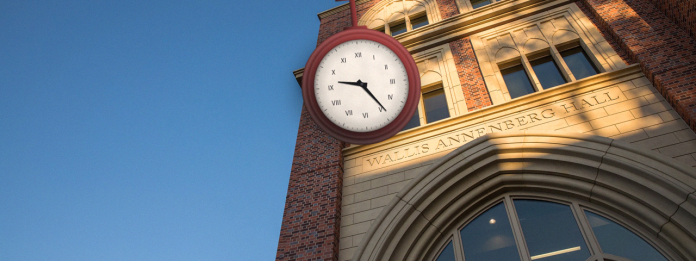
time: **9:24**
